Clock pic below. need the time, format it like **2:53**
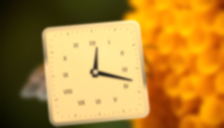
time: **12:18**
